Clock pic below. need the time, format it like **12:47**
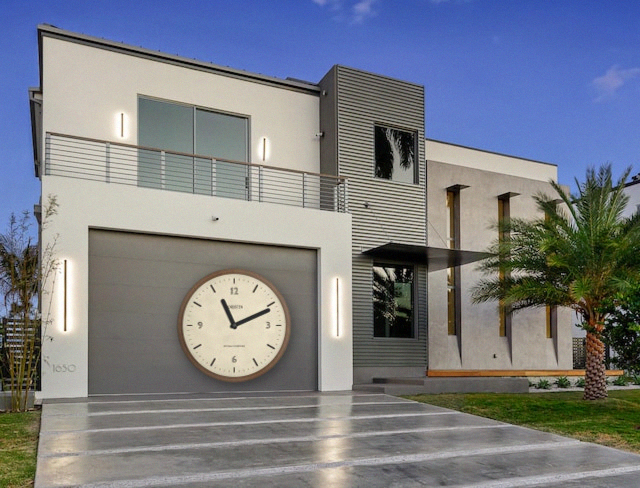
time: **11:11**
